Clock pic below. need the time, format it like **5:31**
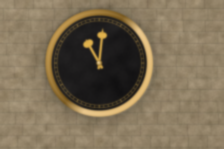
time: **11:01**
